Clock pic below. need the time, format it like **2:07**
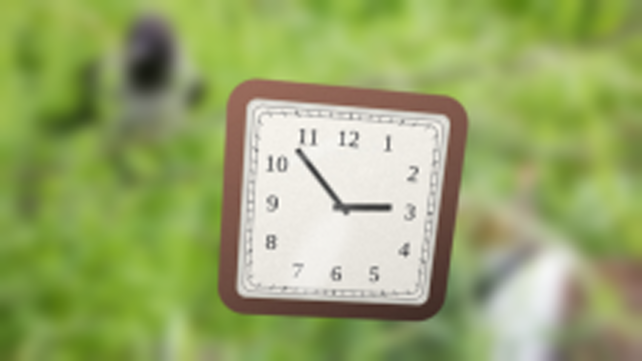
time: **2:53**
